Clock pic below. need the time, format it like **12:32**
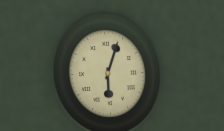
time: **6:04**
